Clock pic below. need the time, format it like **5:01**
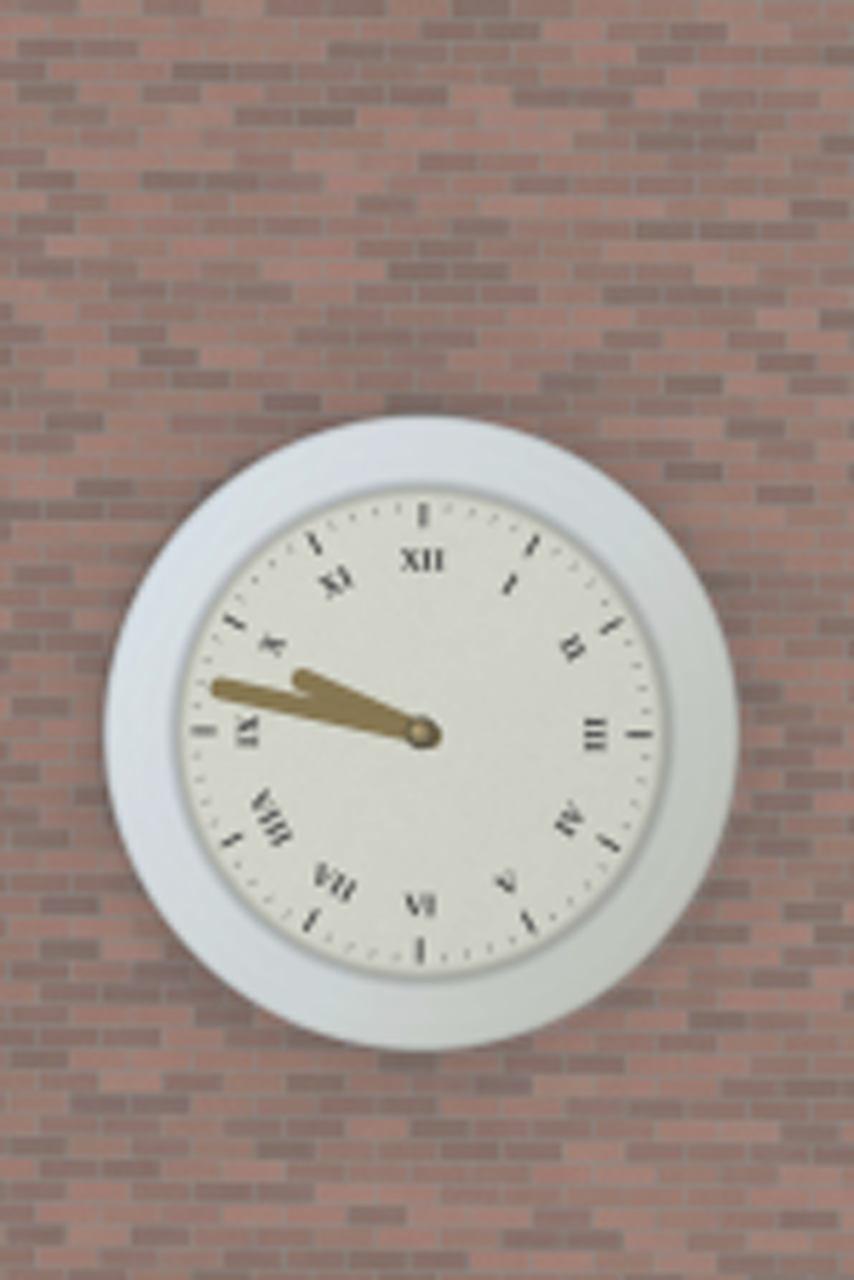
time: **9:47**
